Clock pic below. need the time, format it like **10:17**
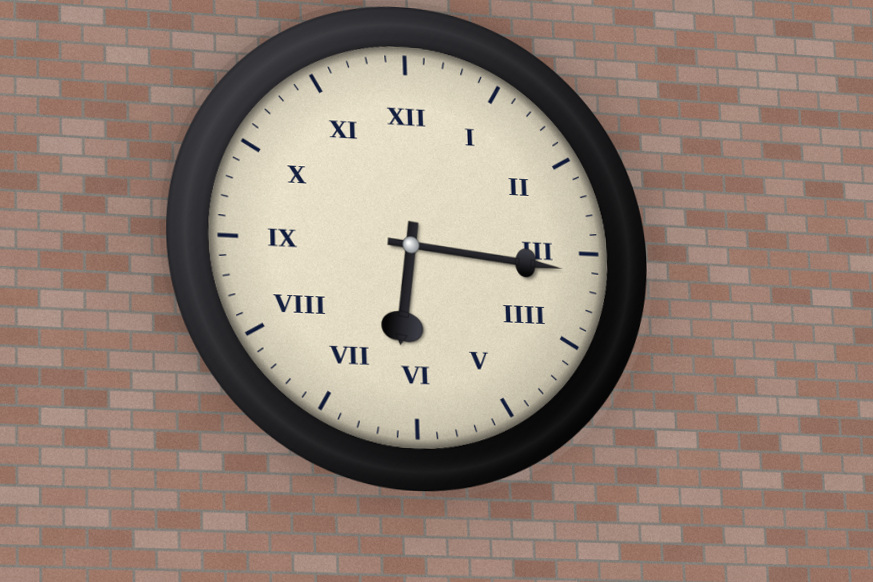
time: **6:16**
